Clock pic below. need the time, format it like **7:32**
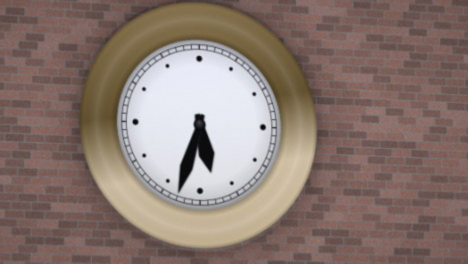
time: **5:33**
